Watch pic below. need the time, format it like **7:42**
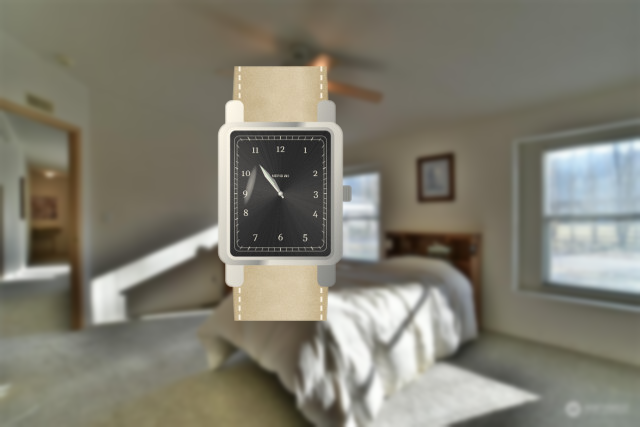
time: **10:54**
